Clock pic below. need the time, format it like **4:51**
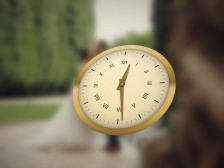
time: **12:29**
